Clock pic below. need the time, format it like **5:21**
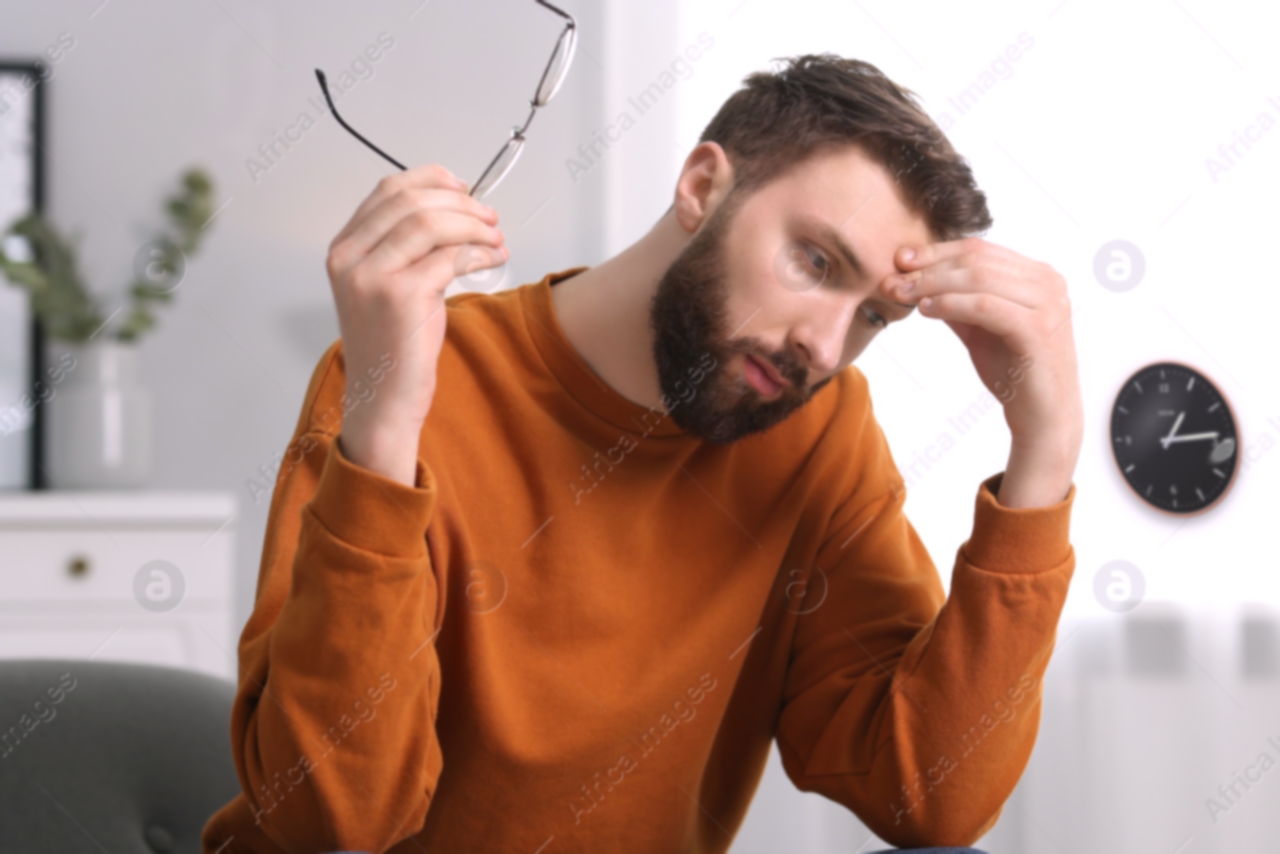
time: **1:14**
